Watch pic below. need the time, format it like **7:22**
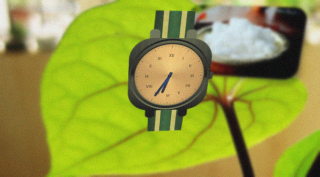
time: **6:35**
